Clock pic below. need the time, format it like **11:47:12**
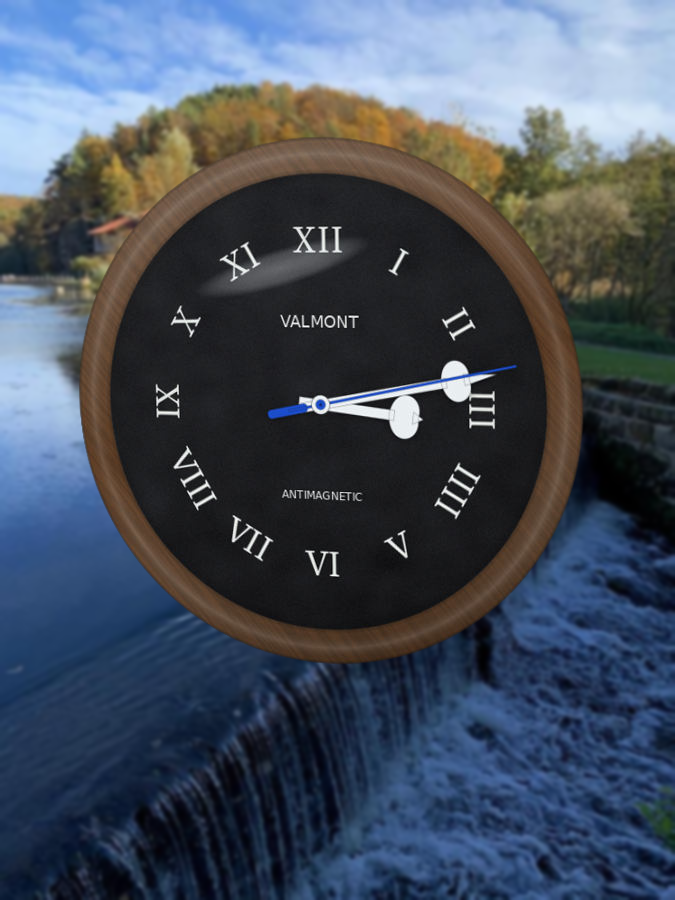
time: **3:13:13**
